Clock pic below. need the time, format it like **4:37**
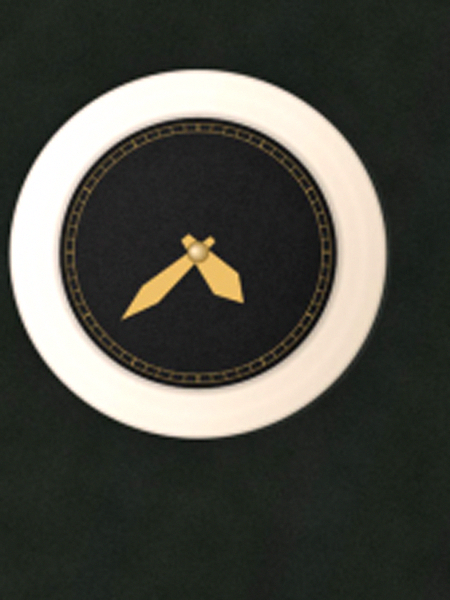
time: **4:38**
